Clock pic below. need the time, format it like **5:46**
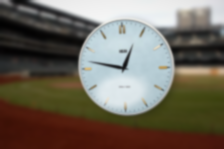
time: **12:47**
